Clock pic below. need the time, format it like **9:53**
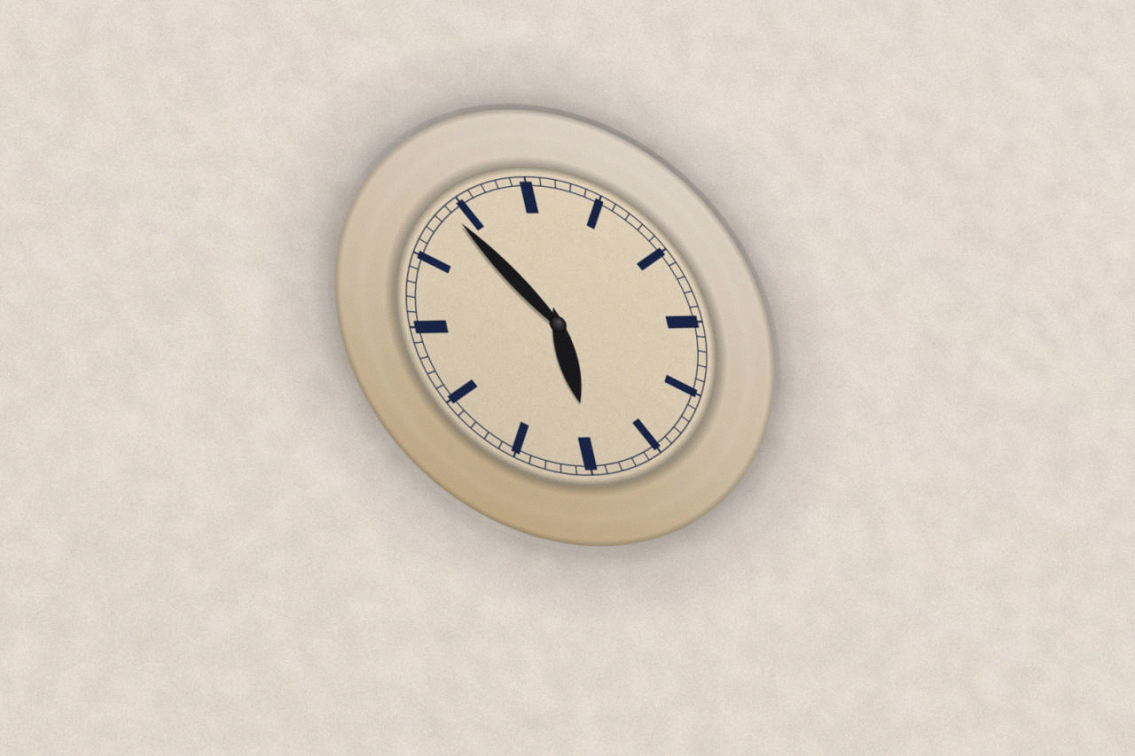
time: **5:54**
